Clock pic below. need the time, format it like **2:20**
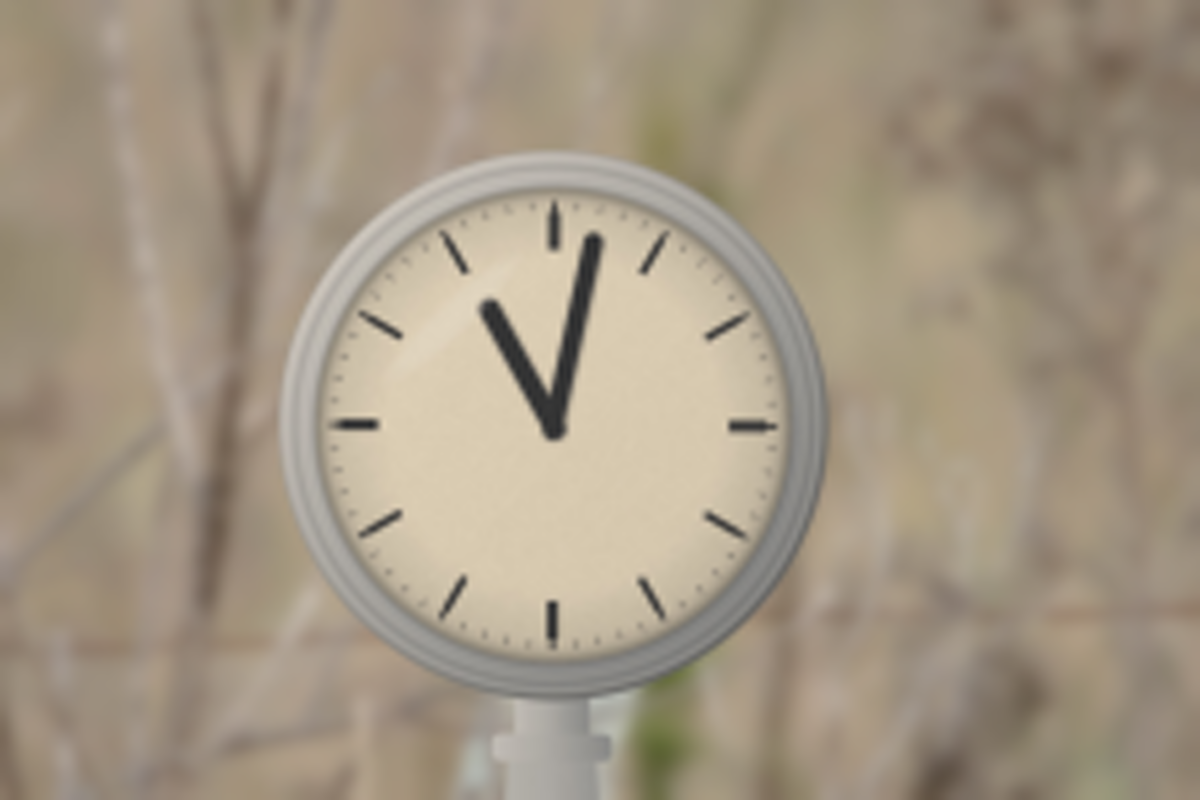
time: **11:02**
